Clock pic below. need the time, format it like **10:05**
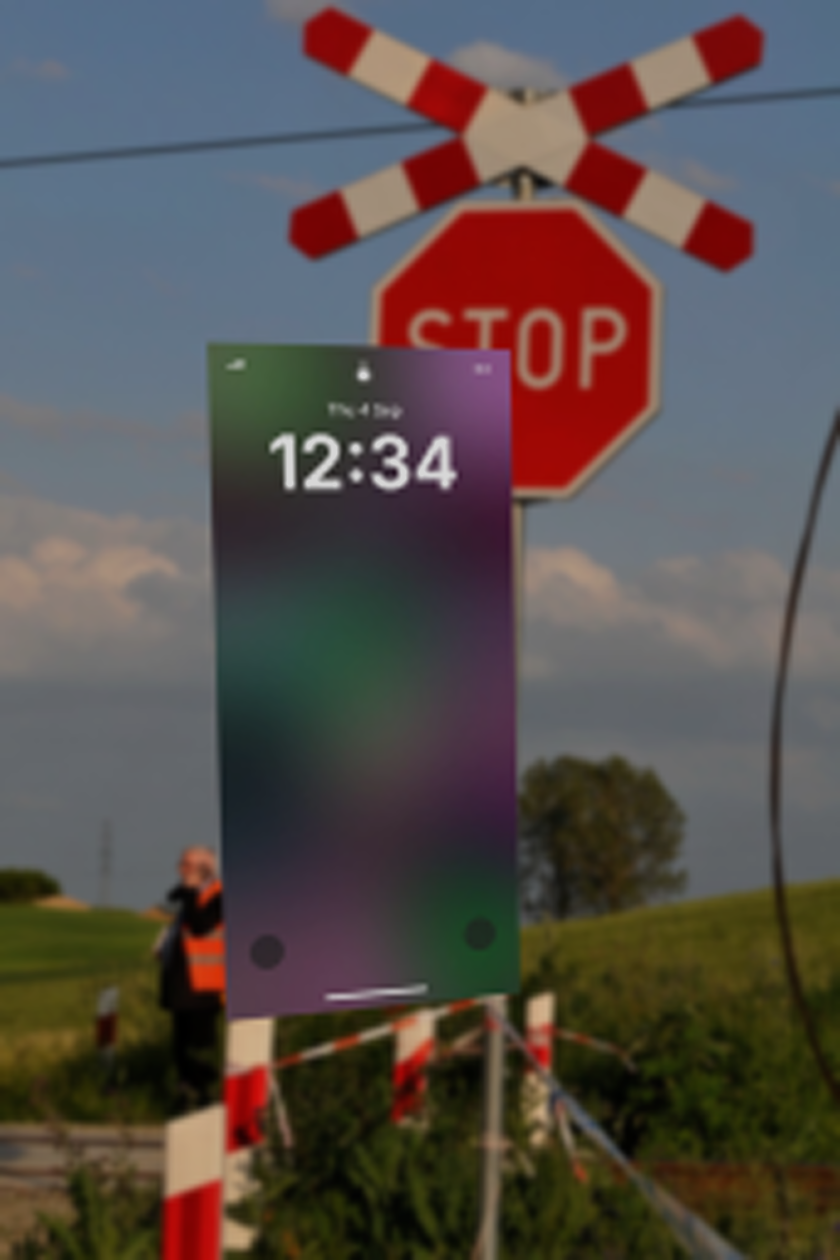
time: **12:34**
